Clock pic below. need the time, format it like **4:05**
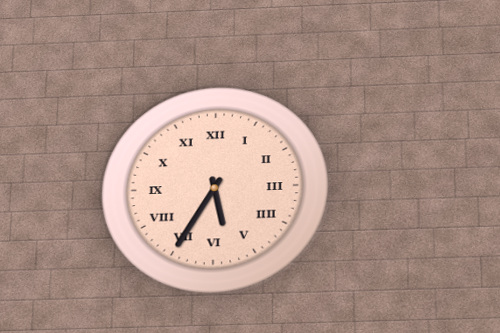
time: **5:35**
